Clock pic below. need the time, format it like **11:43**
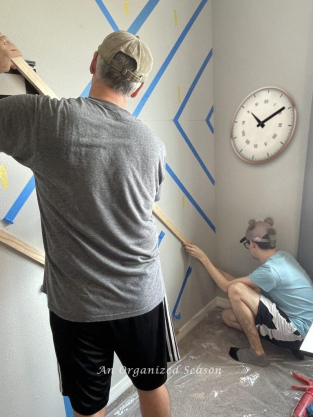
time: **10:09**
